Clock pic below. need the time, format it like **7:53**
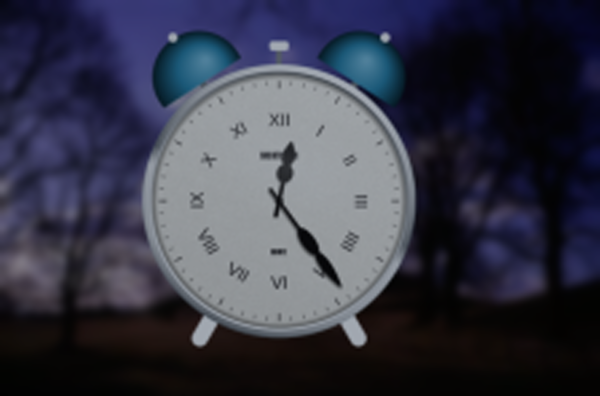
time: **12:24**
